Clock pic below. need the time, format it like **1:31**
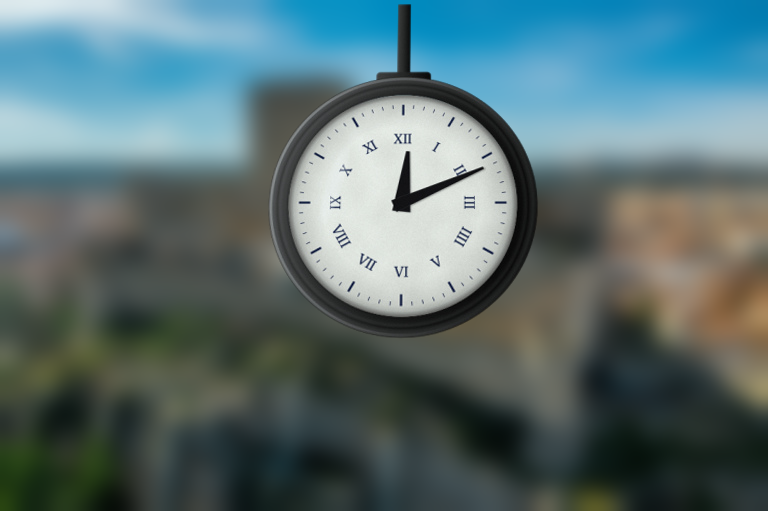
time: **12:11**
